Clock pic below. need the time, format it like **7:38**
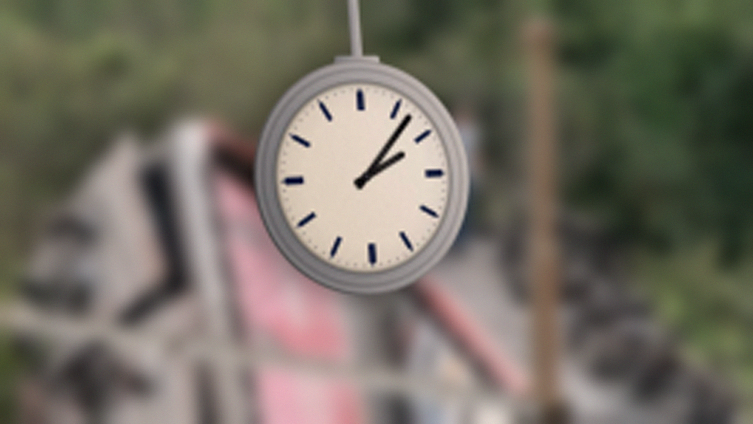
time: **2:07**
